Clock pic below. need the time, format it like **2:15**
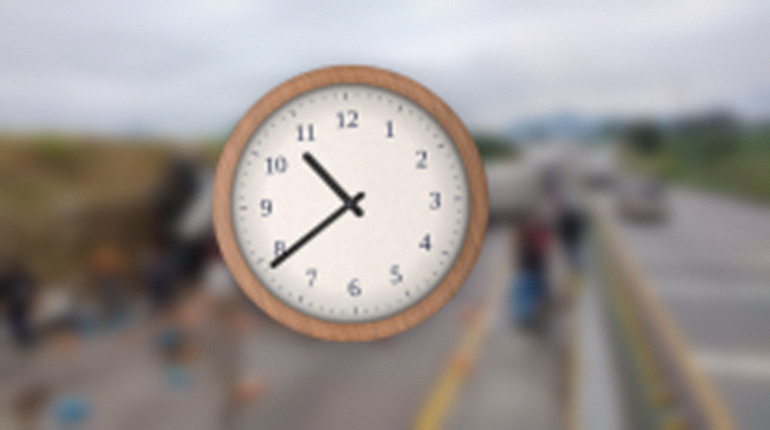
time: **10:39**
